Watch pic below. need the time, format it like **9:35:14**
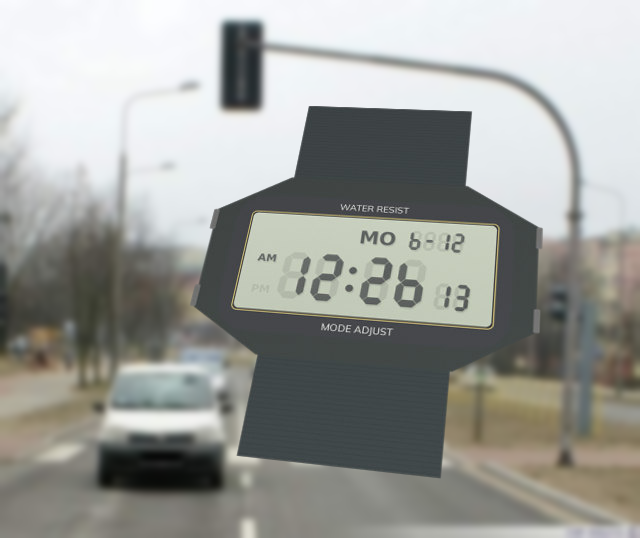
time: **12:26:13**
